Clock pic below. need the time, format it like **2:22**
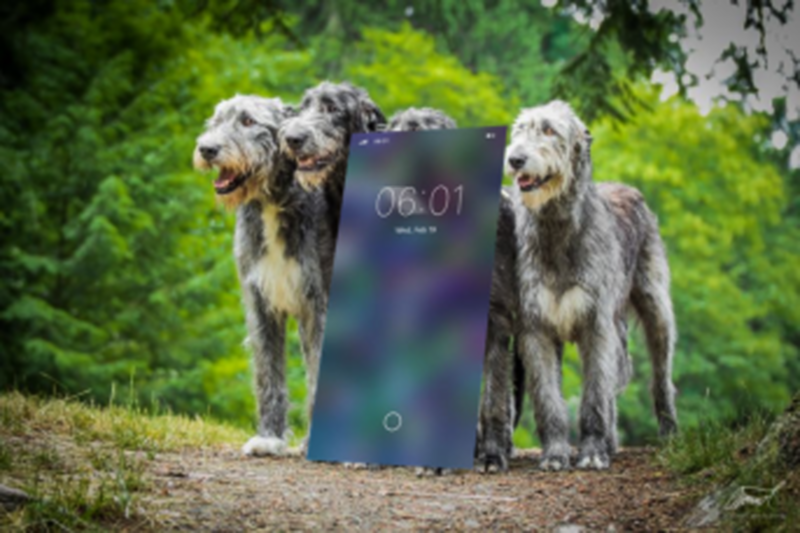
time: **6:01**
